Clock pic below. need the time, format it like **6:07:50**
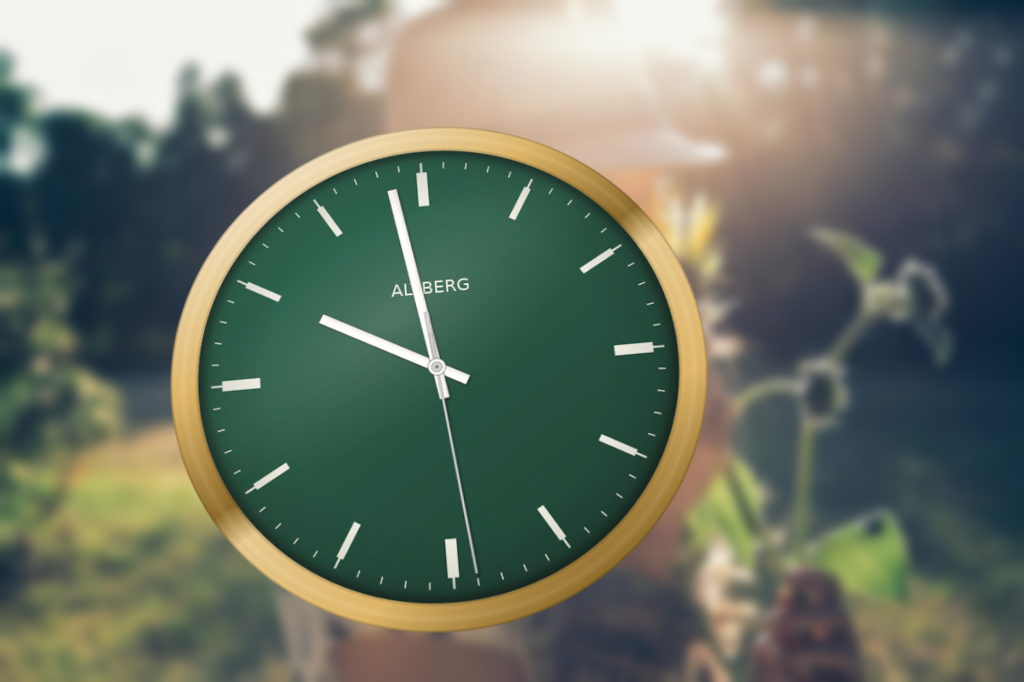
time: **9:58:29**
